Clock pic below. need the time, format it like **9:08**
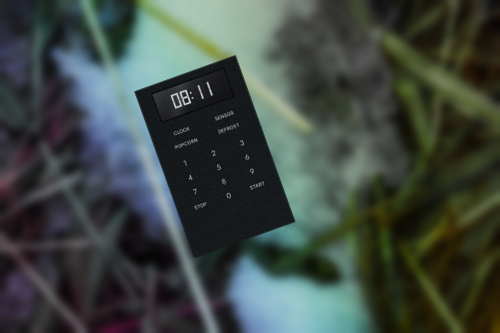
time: **8:11**
